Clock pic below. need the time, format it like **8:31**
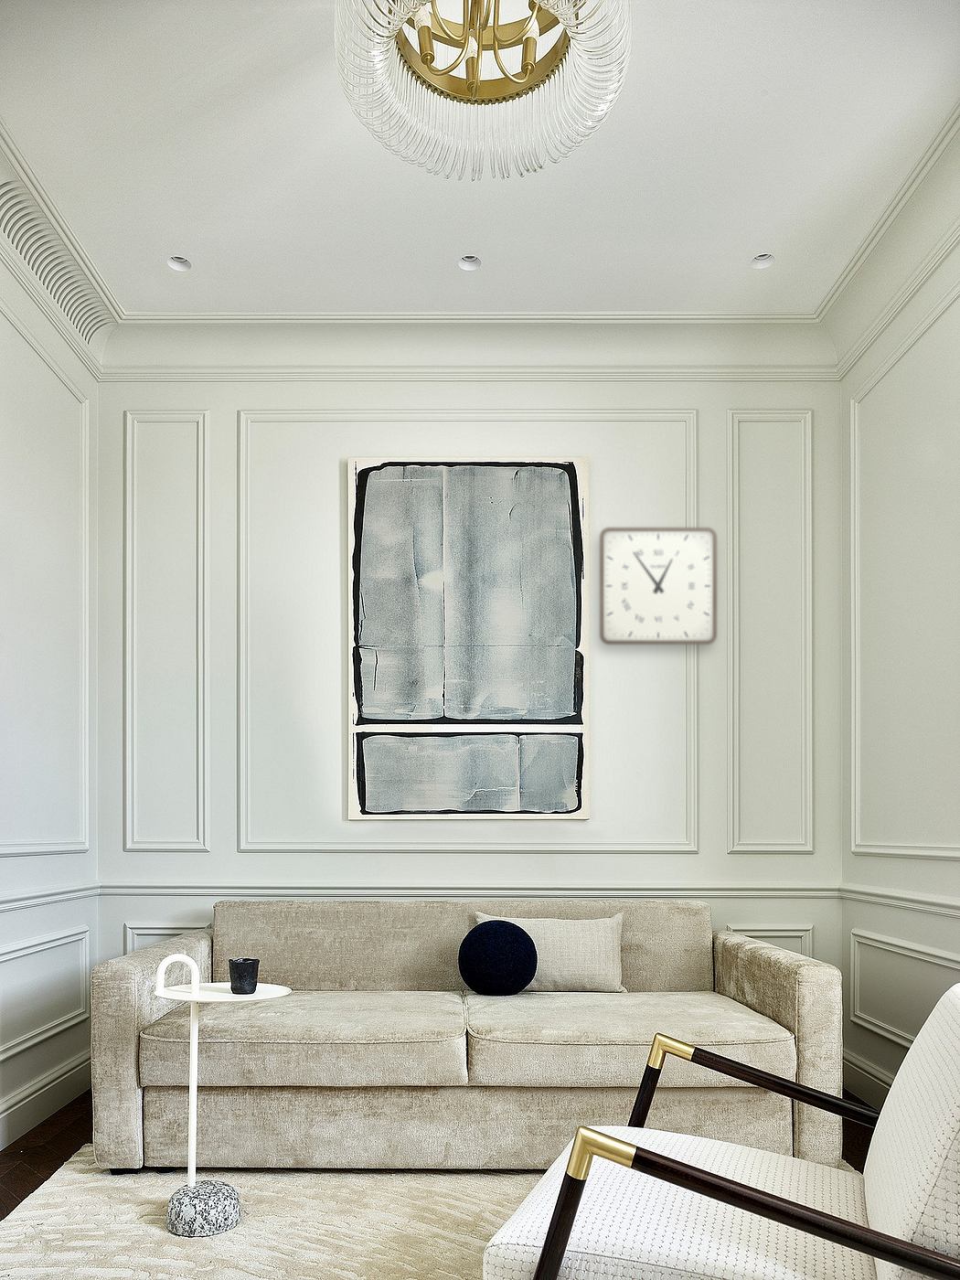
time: **12:54**
